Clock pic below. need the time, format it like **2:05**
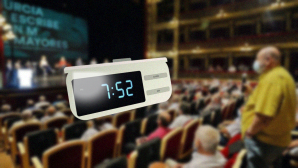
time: **7:52**
